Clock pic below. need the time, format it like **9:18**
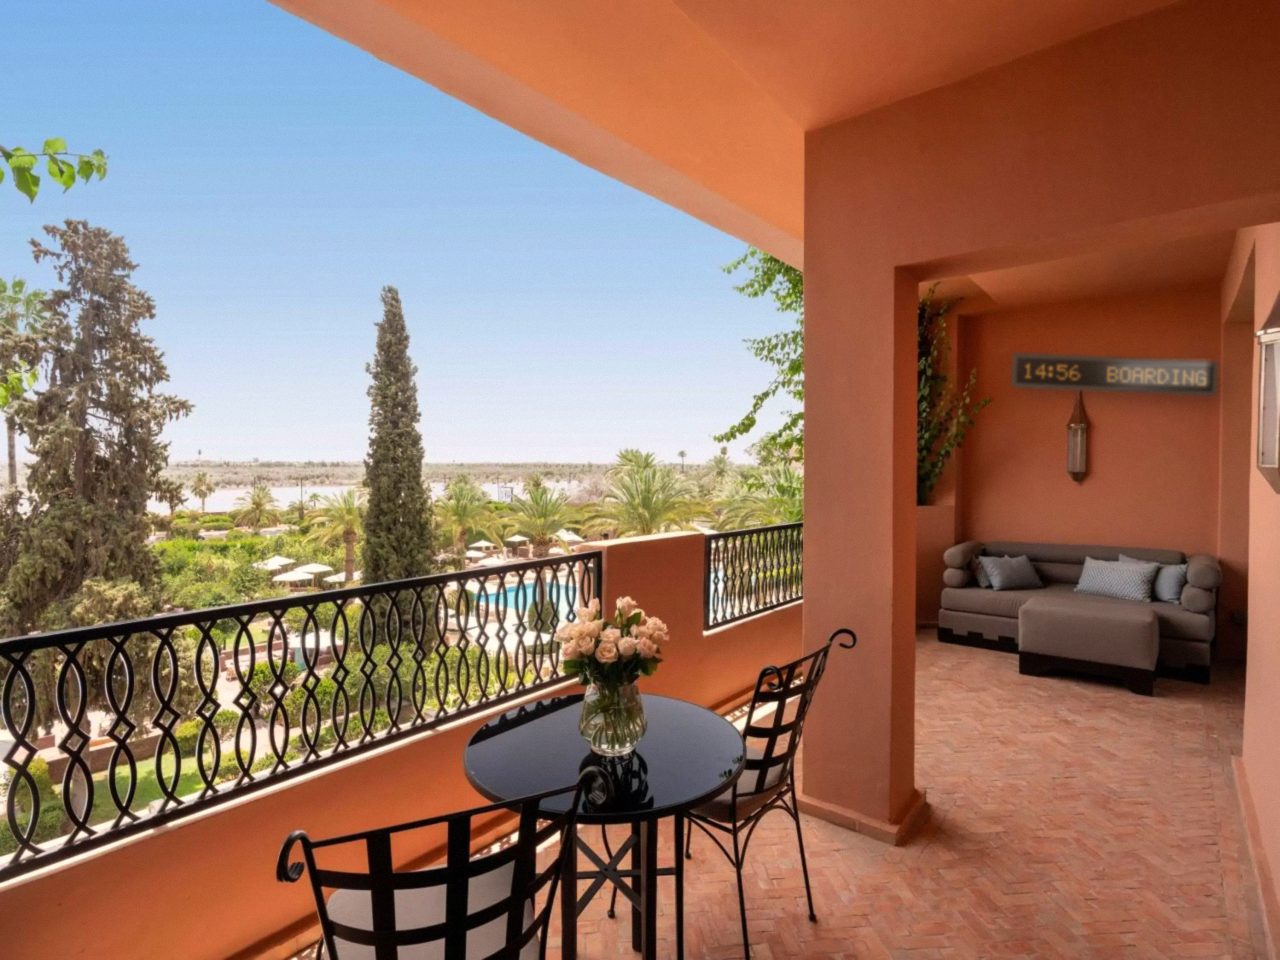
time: **14:56**
